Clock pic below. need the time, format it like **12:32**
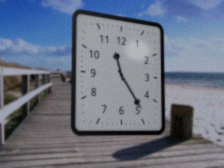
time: **11:24**
